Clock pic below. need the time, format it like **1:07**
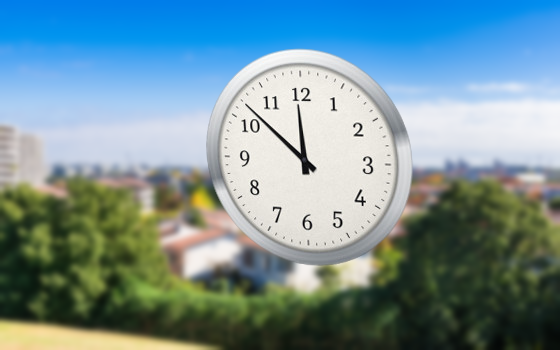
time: **11:52**
